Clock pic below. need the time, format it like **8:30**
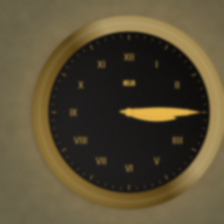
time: **3:15**
